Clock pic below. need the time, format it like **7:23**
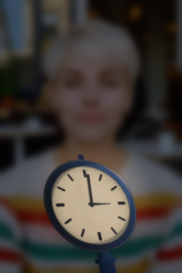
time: **3:01**
